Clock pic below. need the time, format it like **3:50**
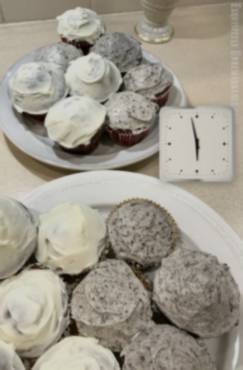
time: **5:58**
